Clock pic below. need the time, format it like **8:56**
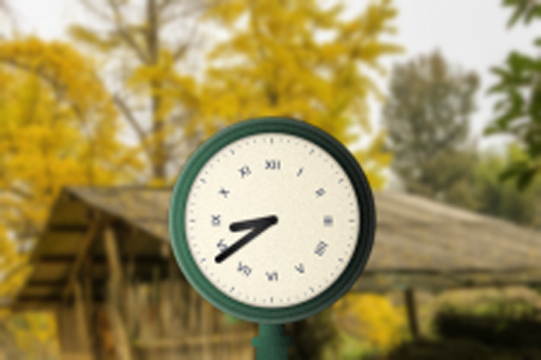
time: **8:39**
